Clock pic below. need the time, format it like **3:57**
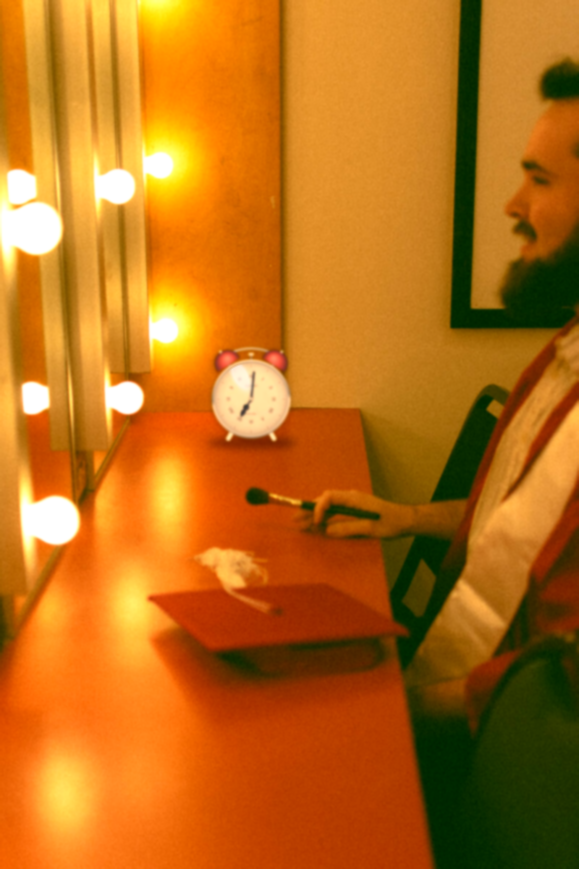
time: **7:01**
